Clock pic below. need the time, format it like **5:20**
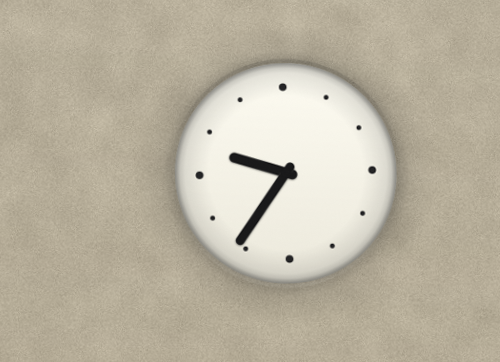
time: **9:36**
